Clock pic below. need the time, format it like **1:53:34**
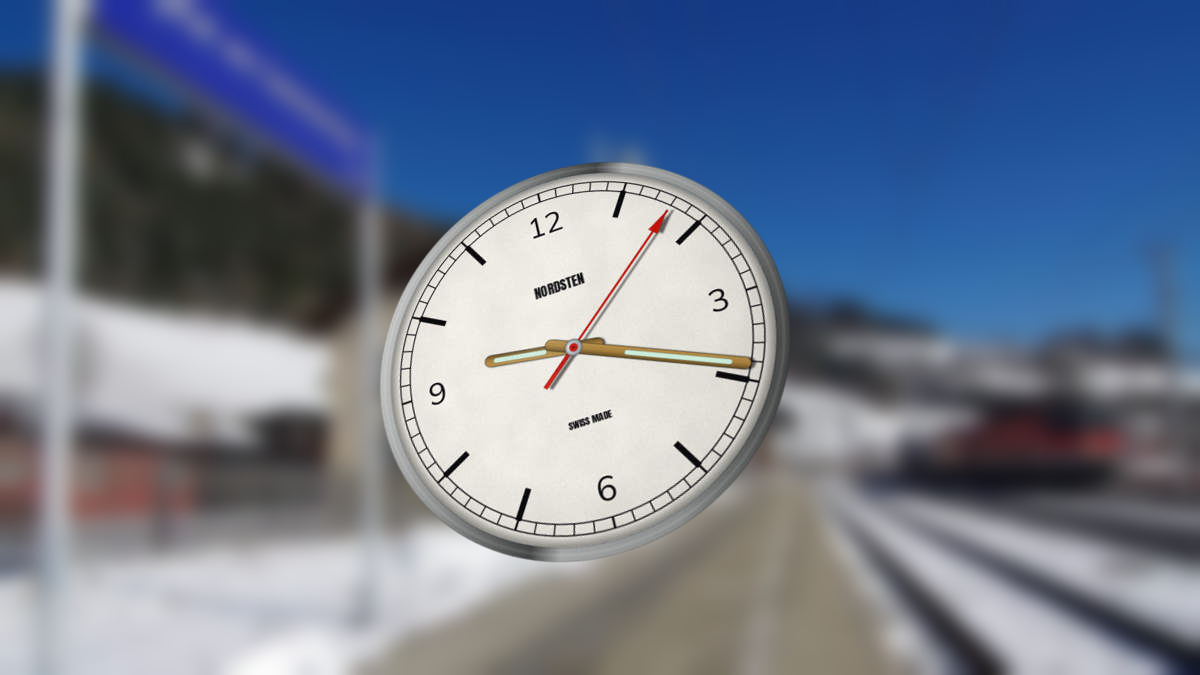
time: **9:19:08**
